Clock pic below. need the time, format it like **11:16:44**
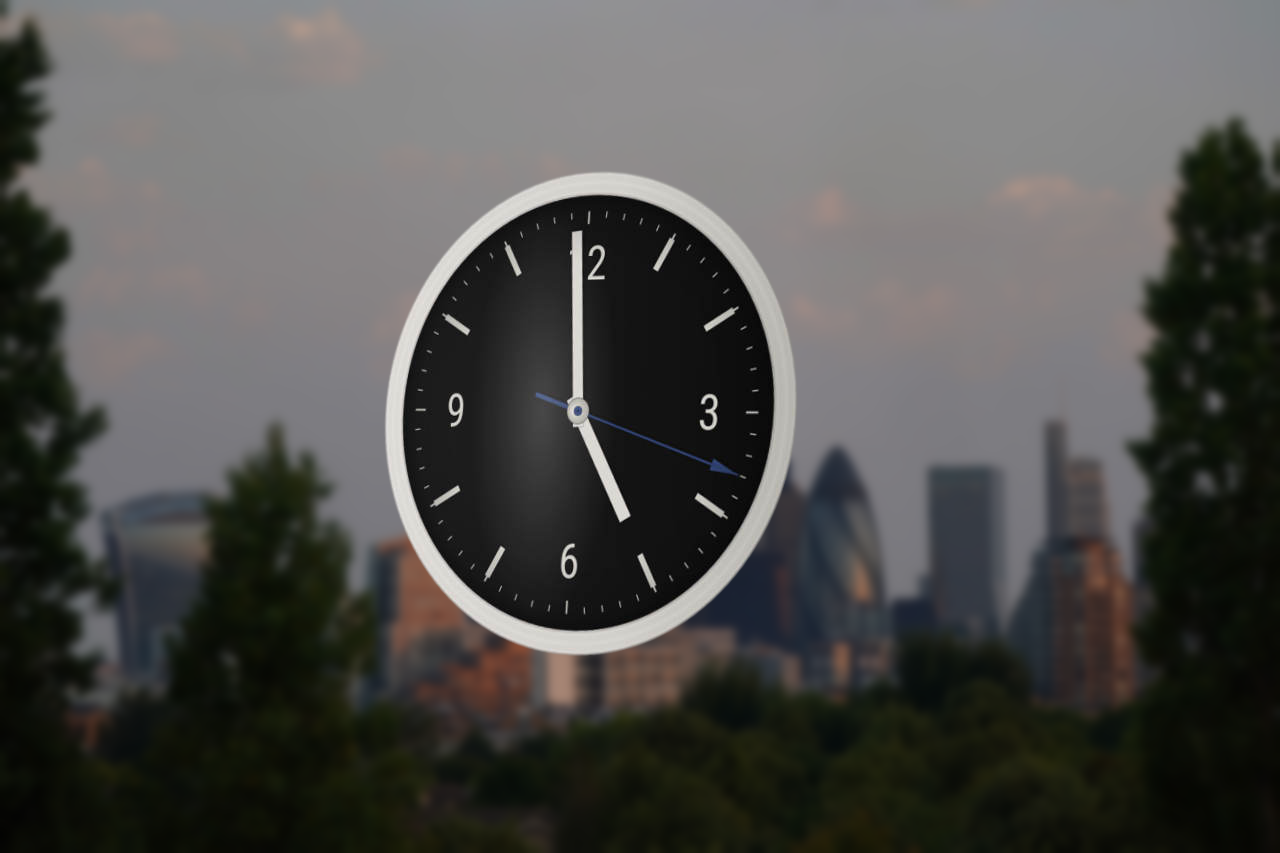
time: **4:59:18**
